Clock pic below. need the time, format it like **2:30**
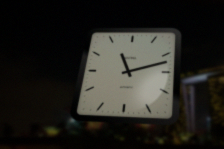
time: **11:12**
